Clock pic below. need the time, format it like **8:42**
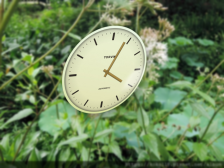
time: **4:04**
